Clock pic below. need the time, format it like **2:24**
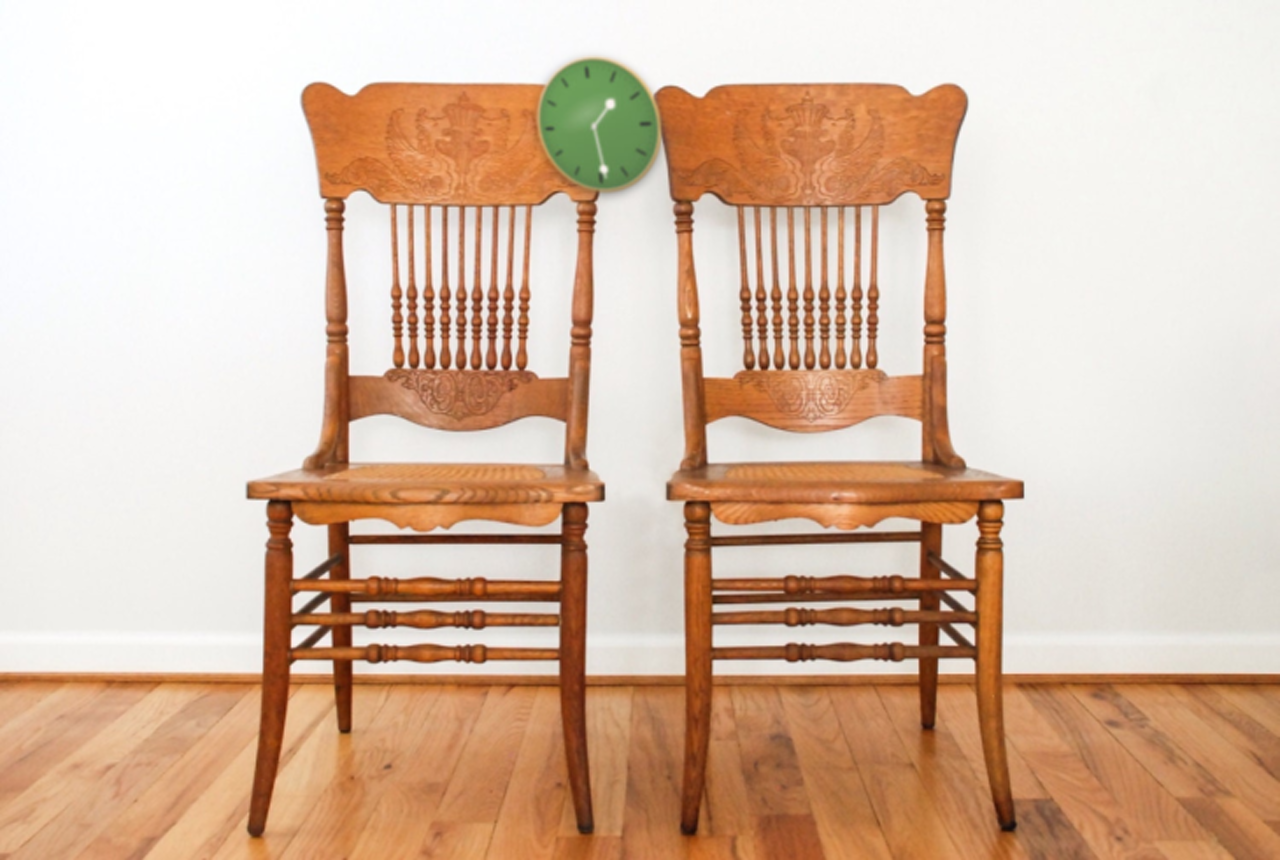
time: **1:29**
